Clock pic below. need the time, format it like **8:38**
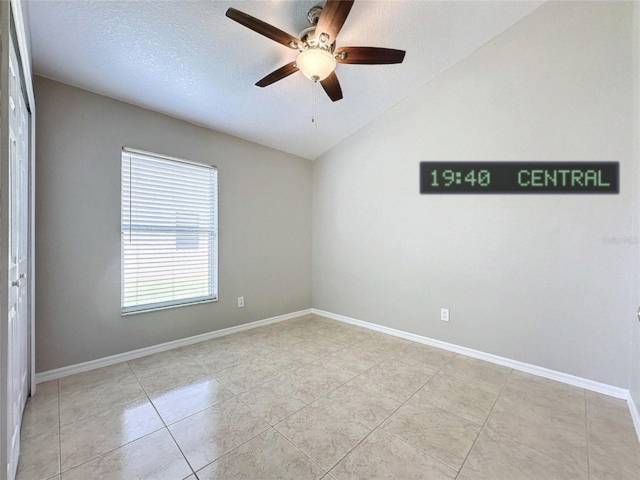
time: **19:40**
